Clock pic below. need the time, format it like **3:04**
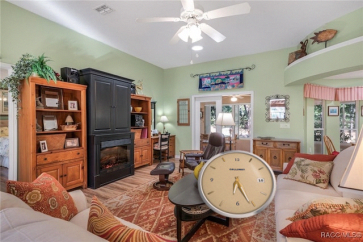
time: **6:26**
